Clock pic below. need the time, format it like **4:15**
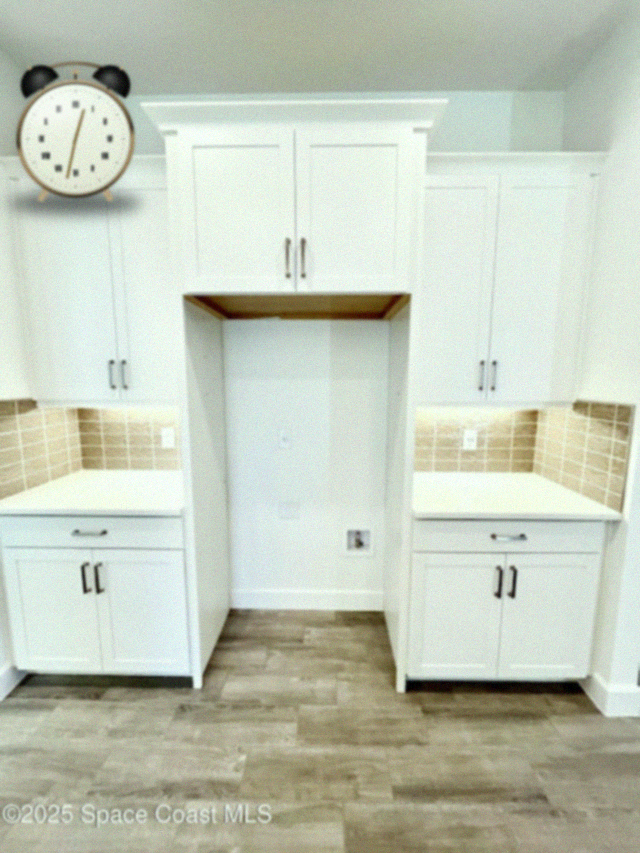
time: **12:32**
